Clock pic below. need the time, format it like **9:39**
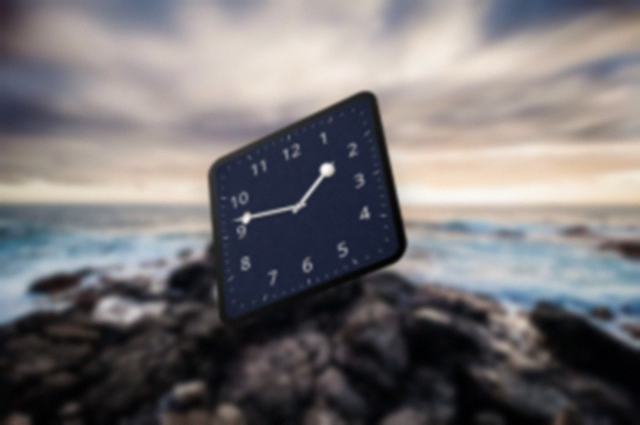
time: **1:47**
